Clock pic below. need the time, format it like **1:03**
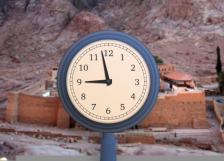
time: **8:58**
